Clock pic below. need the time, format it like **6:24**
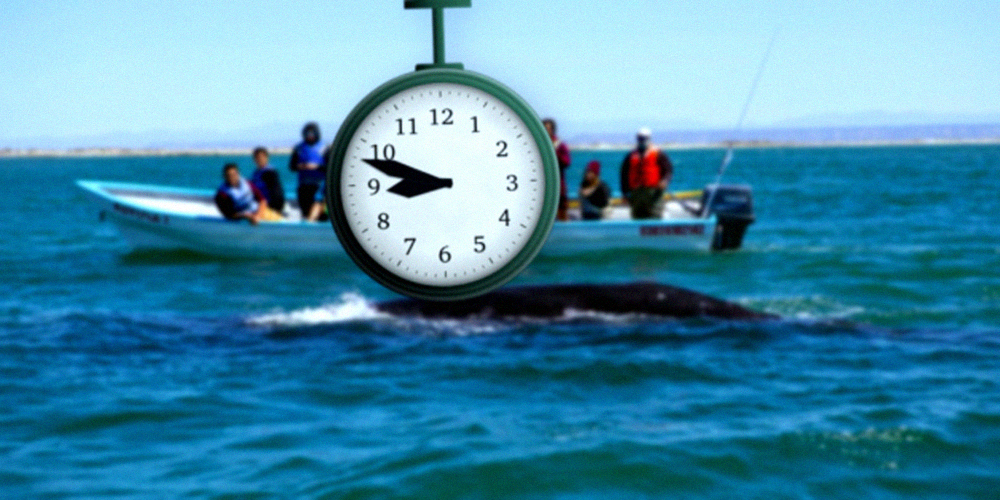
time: **8:48**
